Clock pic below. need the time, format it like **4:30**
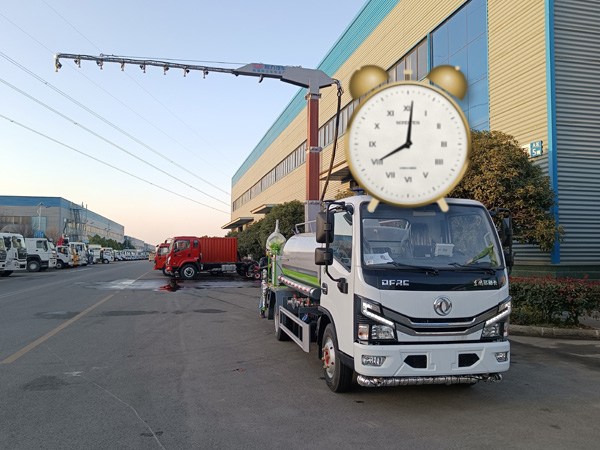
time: **8:01**
